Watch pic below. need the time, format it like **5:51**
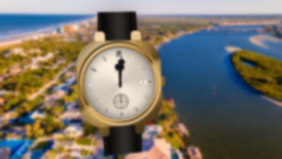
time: **12:01**
